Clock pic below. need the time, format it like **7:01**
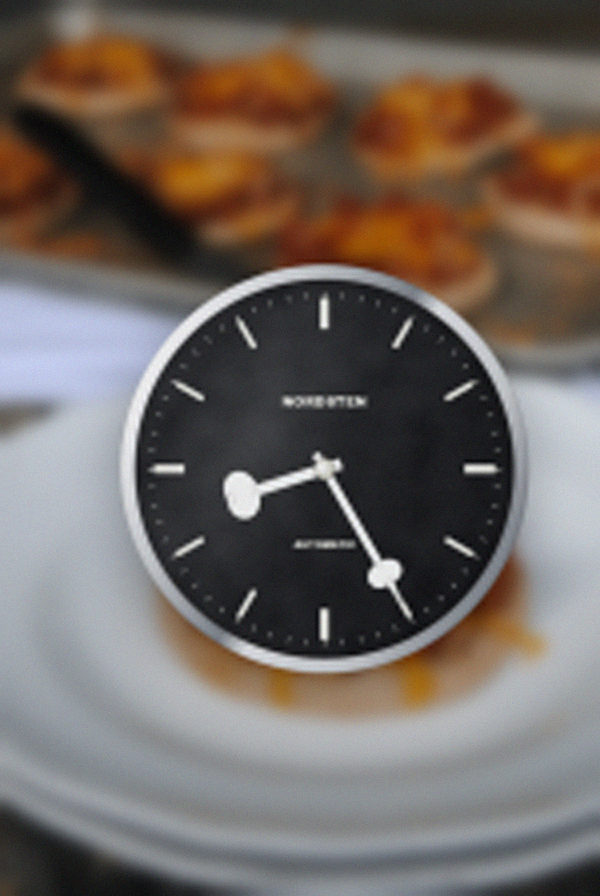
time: **8:25**
